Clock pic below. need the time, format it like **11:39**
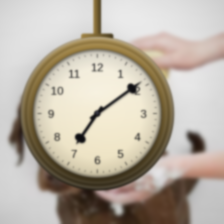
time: **7:09**
